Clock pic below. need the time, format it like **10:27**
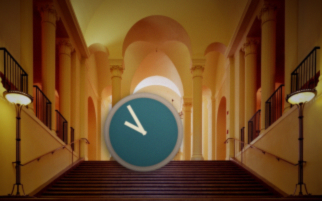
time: **9:55**
